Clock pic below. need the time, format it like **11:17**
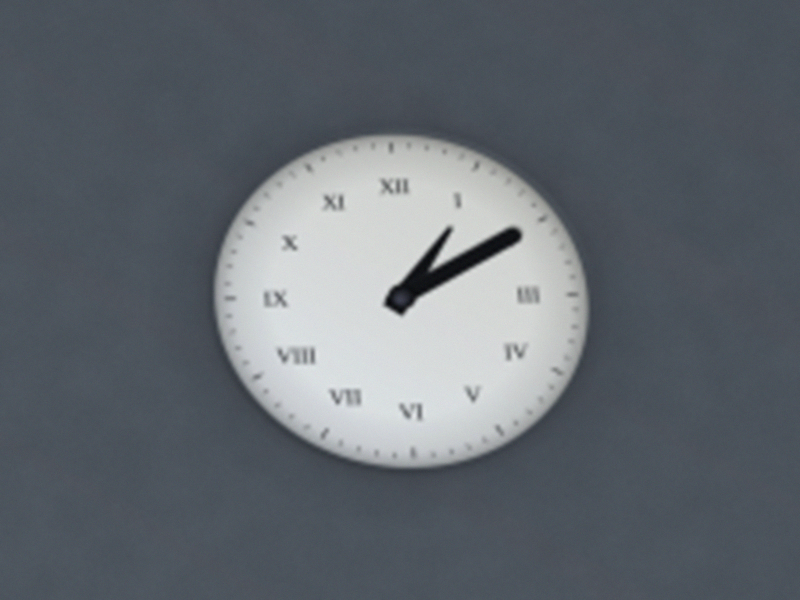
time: **1:10**
